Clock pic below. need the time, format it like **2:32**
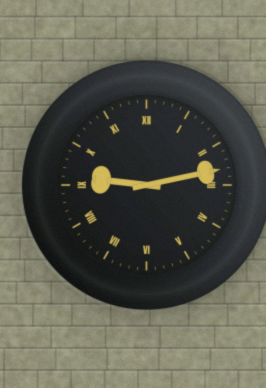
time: **9:13**
